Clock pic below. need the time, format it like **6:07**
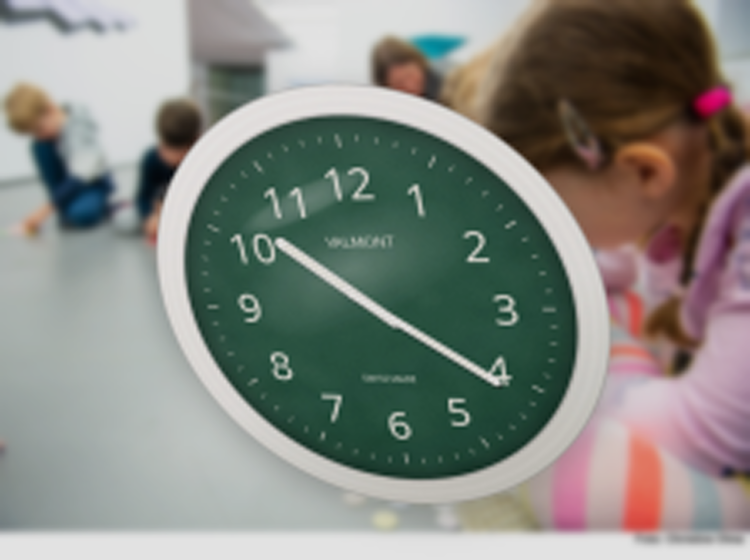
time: **10:21**
